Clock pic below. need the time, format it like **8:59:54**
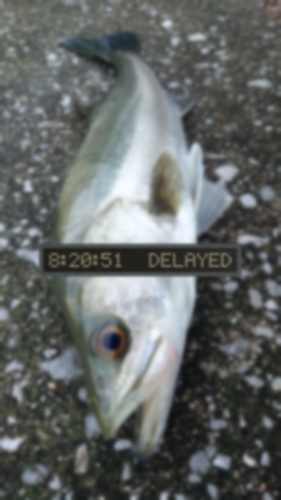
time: **8:20:51**
